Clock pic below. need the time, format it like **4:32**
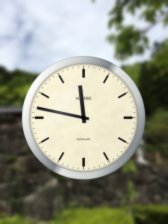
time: **11:47**
